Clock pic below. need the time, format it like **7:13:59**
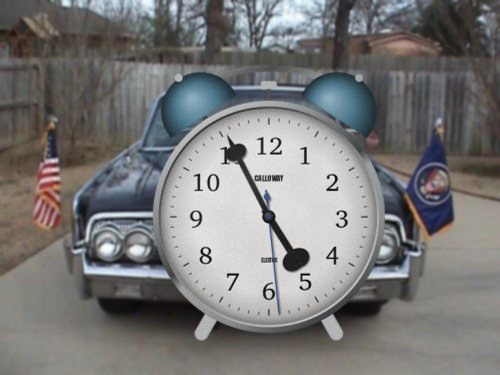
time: **4:55:29**
